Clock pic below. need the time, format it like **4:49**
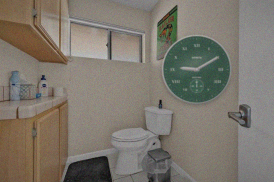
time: **9:10**
